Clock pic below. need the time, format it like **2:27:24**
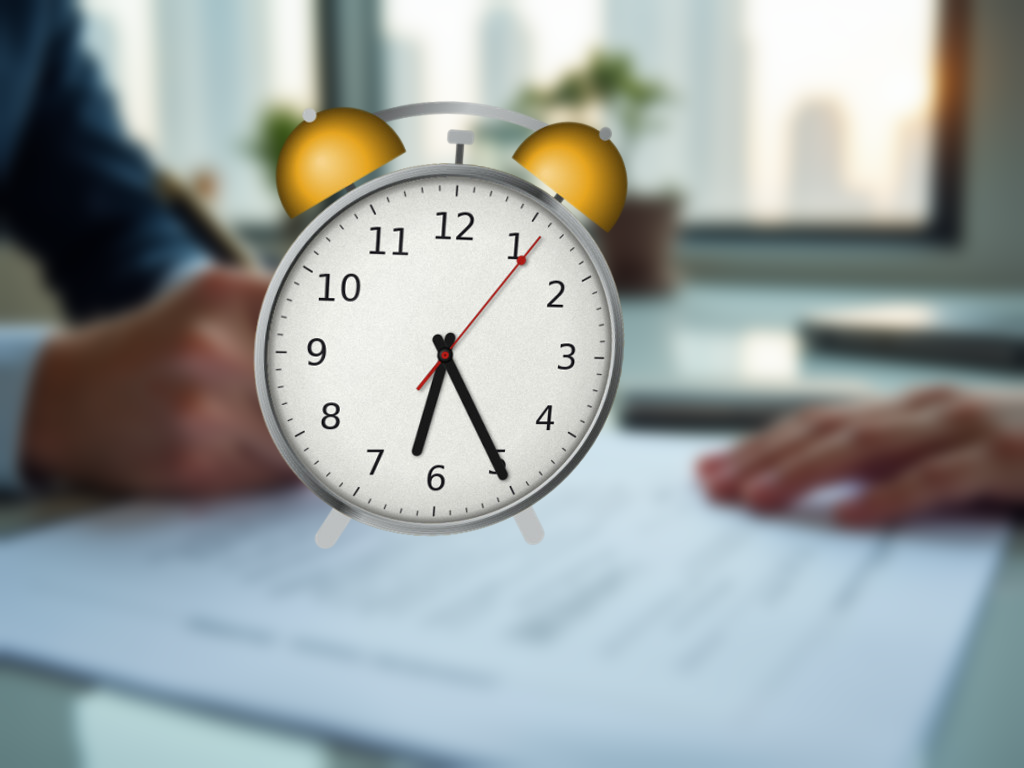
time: **6:25:06**
